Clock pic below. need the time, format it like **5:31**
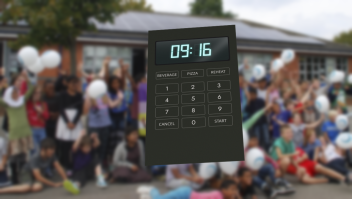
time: **9:16**
